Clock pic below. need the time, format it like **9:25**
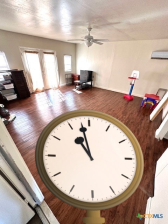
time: **10:58**
